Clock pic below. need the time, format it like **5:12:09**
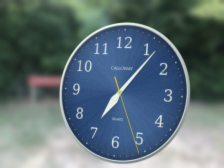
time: **7:06:26**
